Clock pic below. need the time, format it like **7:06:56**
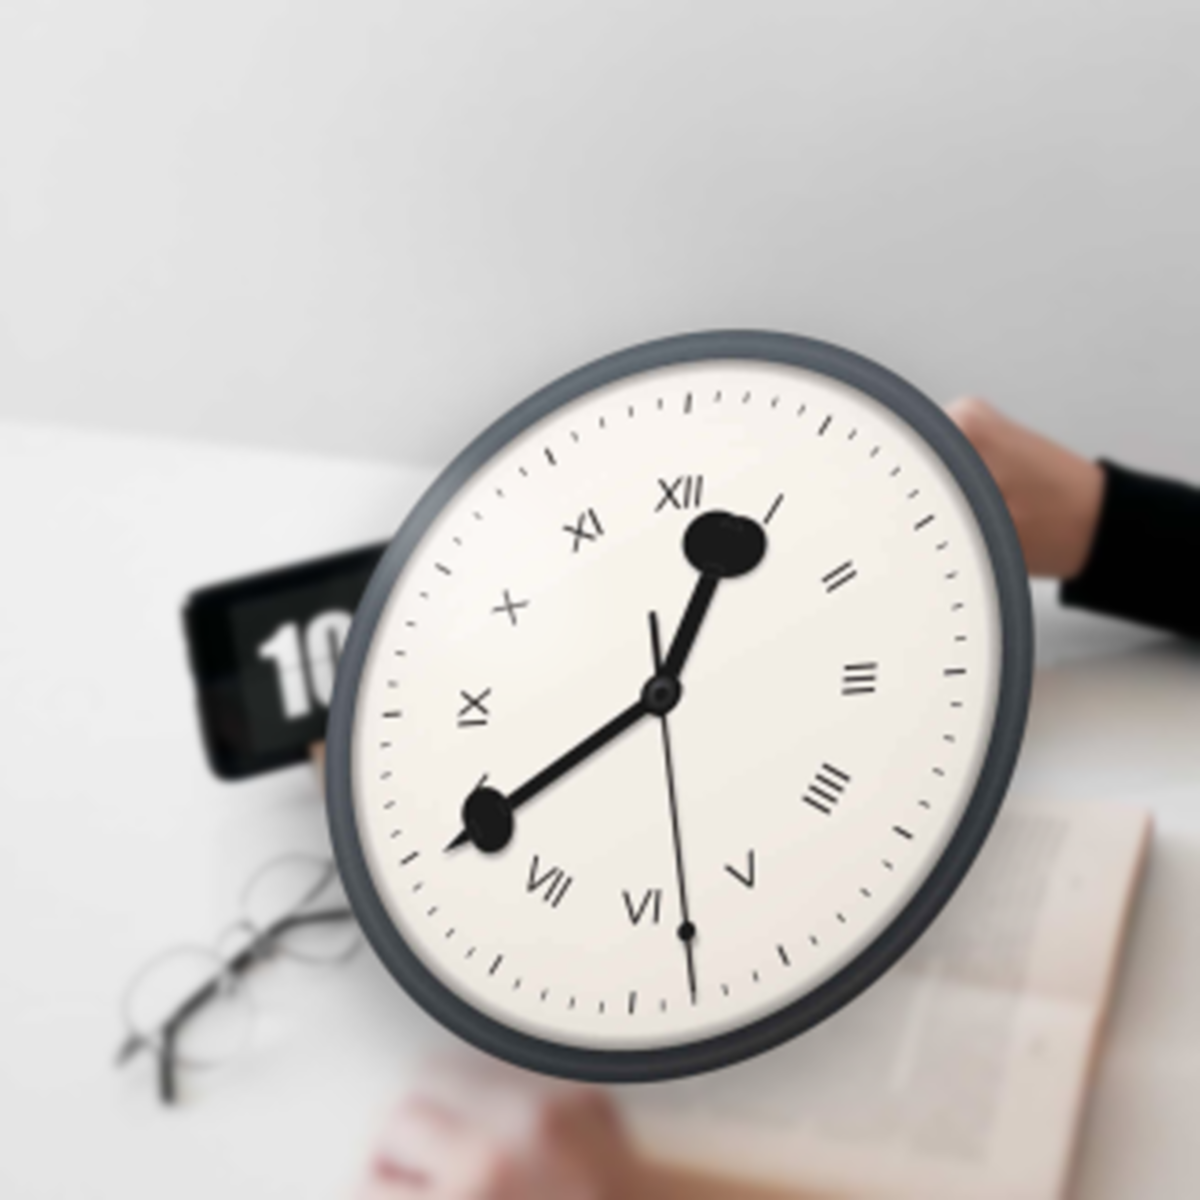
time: **12:39:28**
